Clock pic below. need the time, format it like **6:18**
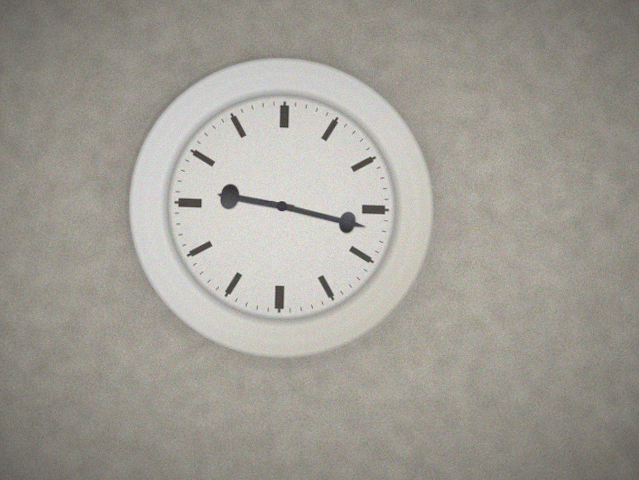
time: **9:17**
